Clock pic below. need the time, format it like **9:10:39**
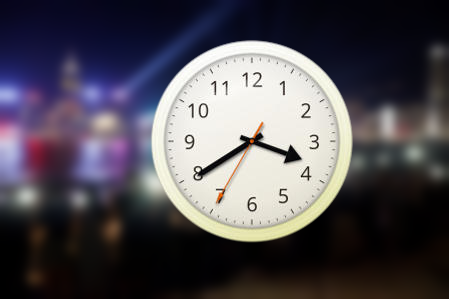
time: **3:39:35**
